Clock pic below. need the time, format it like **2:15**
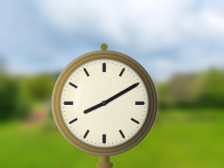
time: **8:10**
